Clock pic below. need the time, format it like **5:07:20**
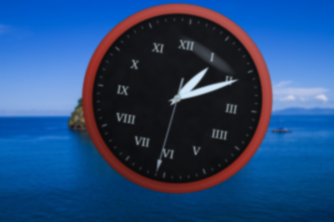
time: **1:10:31**
